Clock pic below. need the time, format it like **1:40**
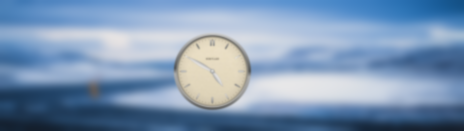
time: **4:50**
